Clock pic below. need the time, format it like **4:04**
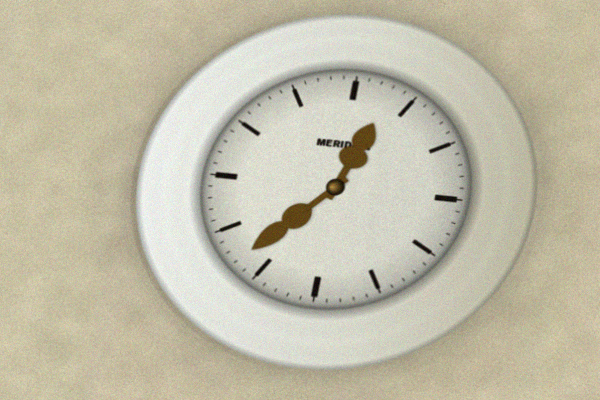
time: **12:37**
